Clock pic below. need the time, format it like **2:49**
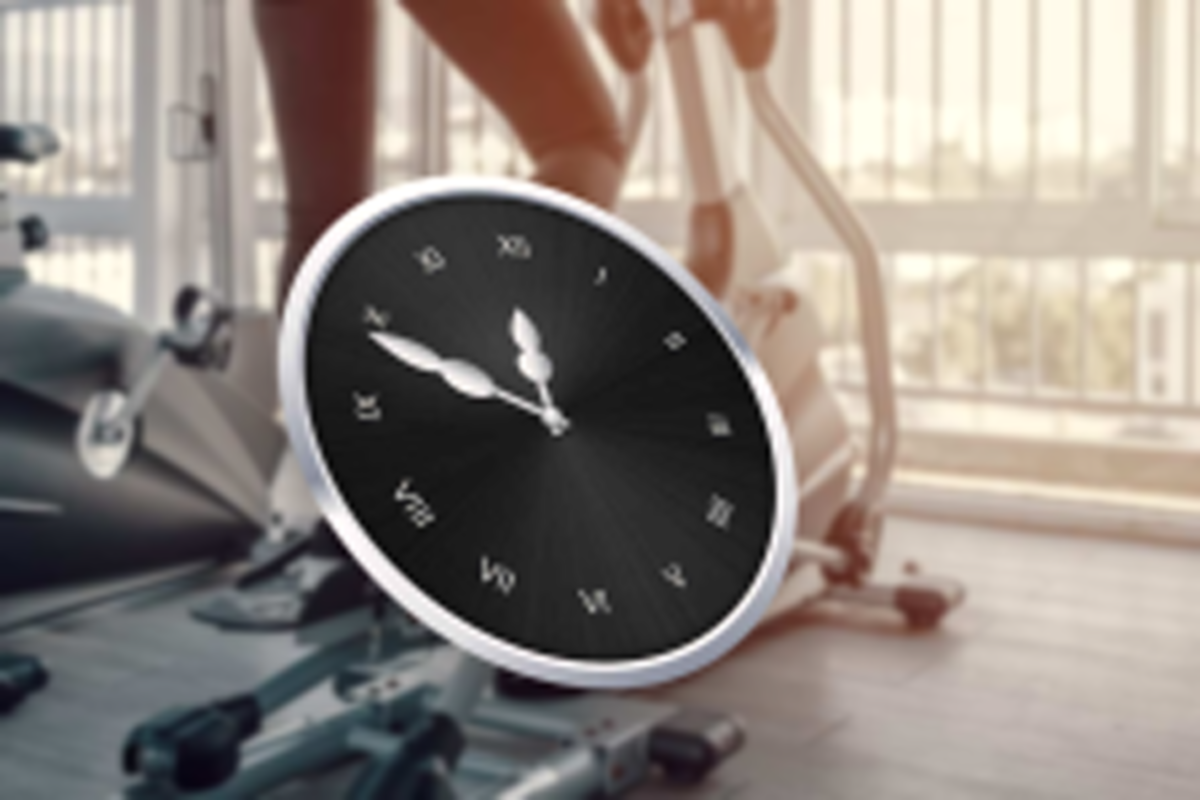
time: **11:49**
